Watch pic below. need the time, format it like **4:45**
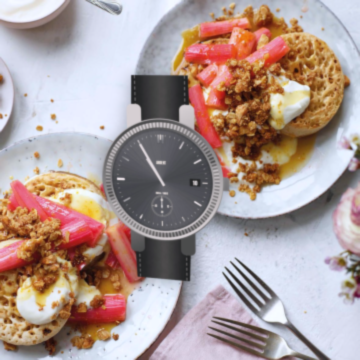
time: **10:55**
